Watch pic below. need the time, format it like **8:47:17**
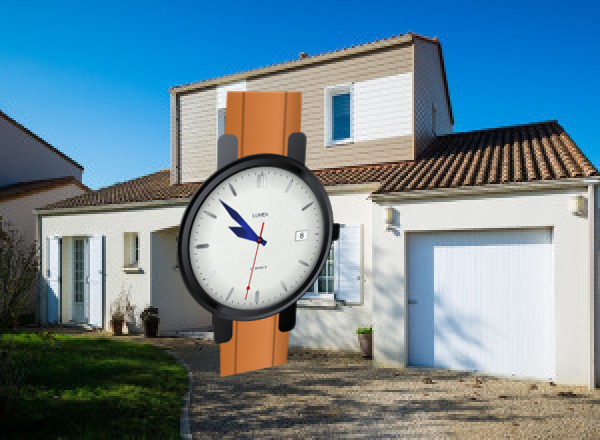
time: **9:52:32**
